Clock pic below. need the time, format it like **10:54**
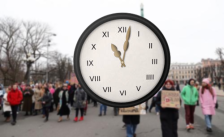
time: **11:02**
